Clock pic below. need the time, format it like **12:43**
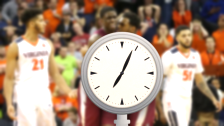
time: **7:04**
